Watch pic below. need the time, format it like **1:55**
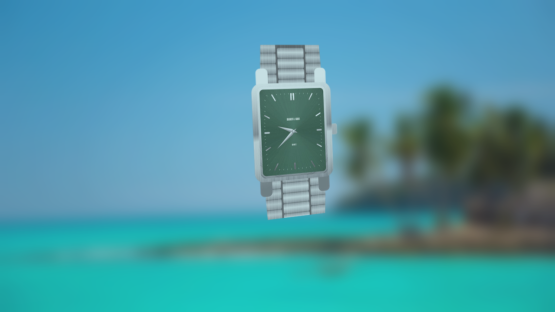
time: **9:38**
